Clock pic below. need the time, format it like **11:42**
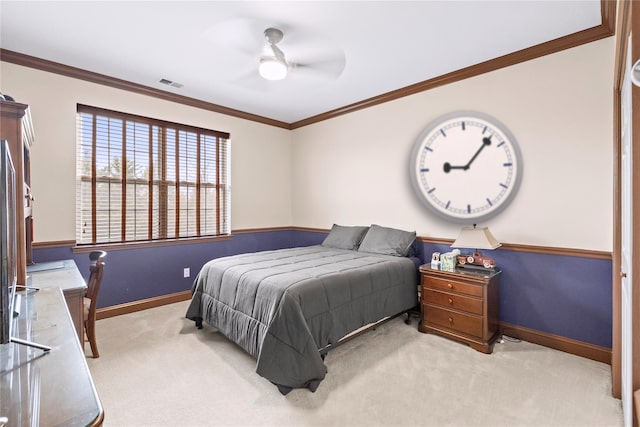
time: **9:07**
